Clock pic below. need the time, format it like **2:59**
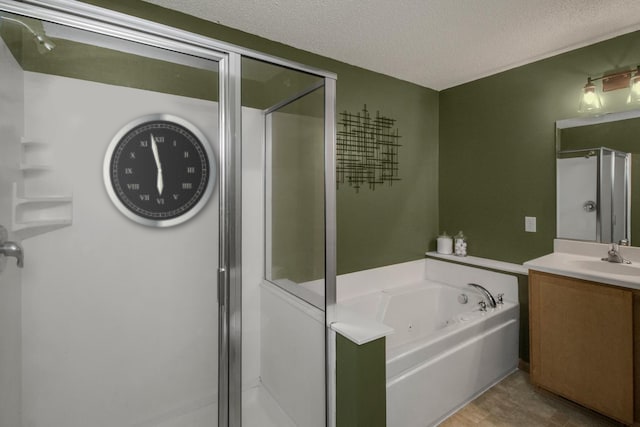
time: **5:58**
